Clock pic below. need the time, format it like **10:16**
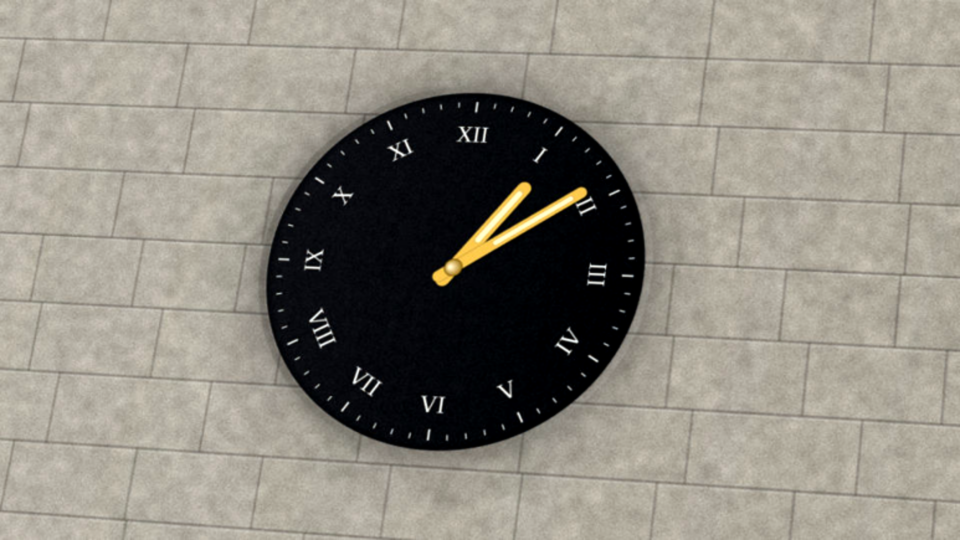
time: **1:09**
